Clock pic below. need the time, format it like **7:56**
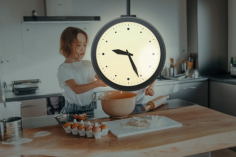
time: **9:26**
